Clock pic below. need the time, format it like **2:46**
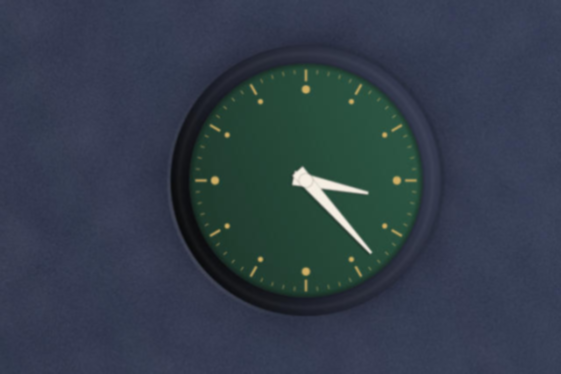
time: **3:23**
